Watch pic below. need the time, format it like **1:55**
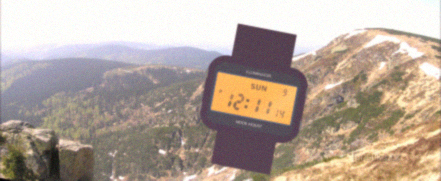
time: **12:11**
